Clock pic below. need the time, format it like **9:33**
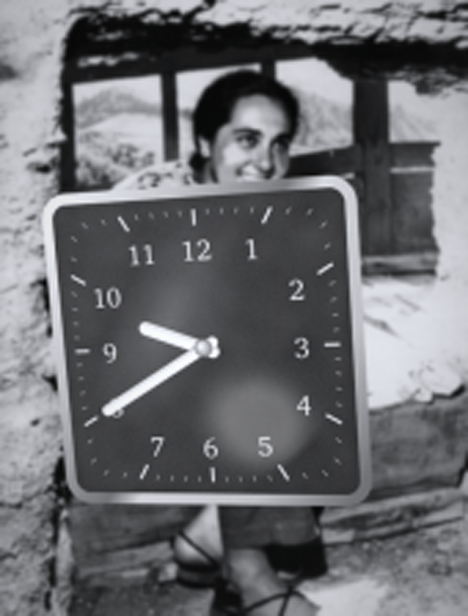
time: **9:40**
